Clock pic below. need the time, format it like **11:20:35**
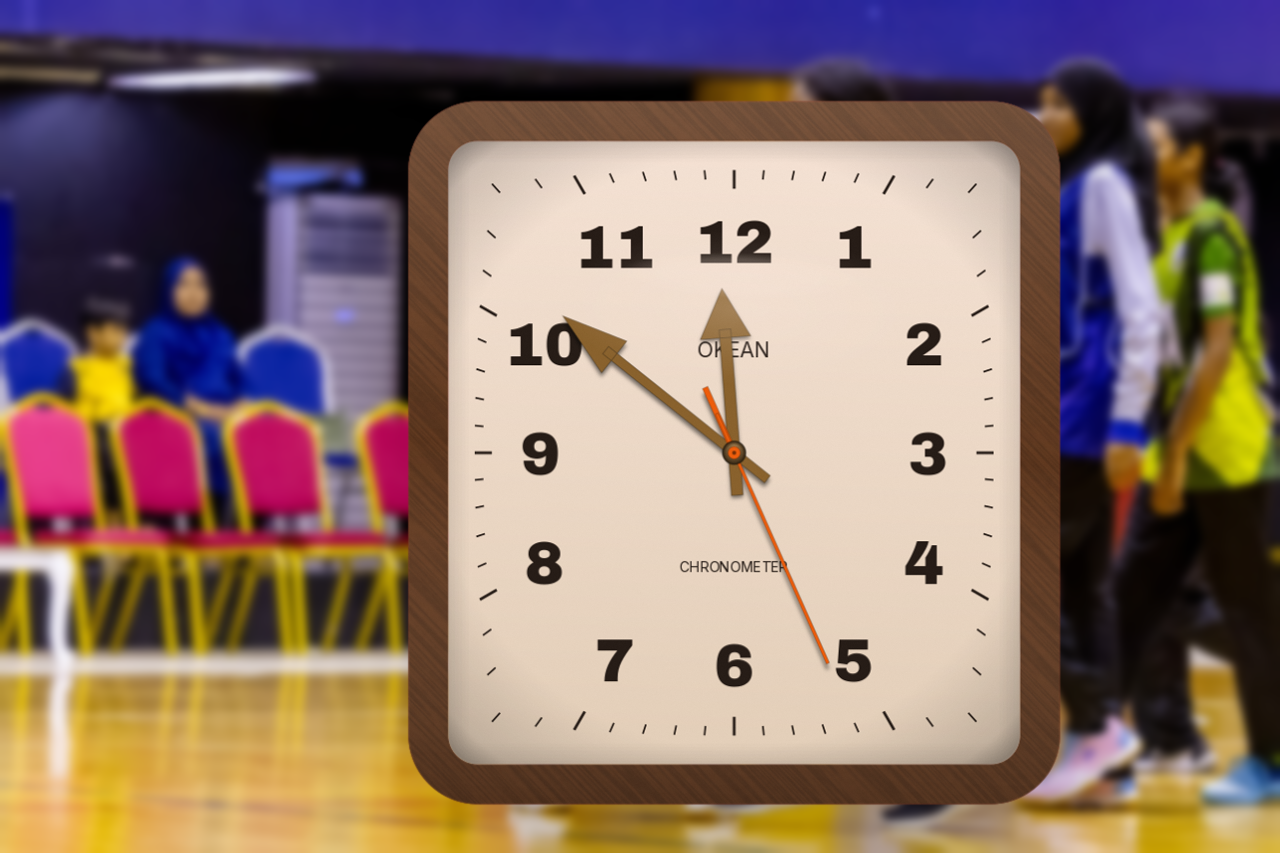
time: **11:51:26**
